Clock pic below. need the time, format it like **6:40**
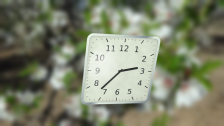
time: **2:37**
